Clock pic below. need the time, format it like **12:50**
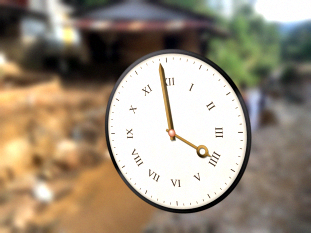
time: **3:59**
